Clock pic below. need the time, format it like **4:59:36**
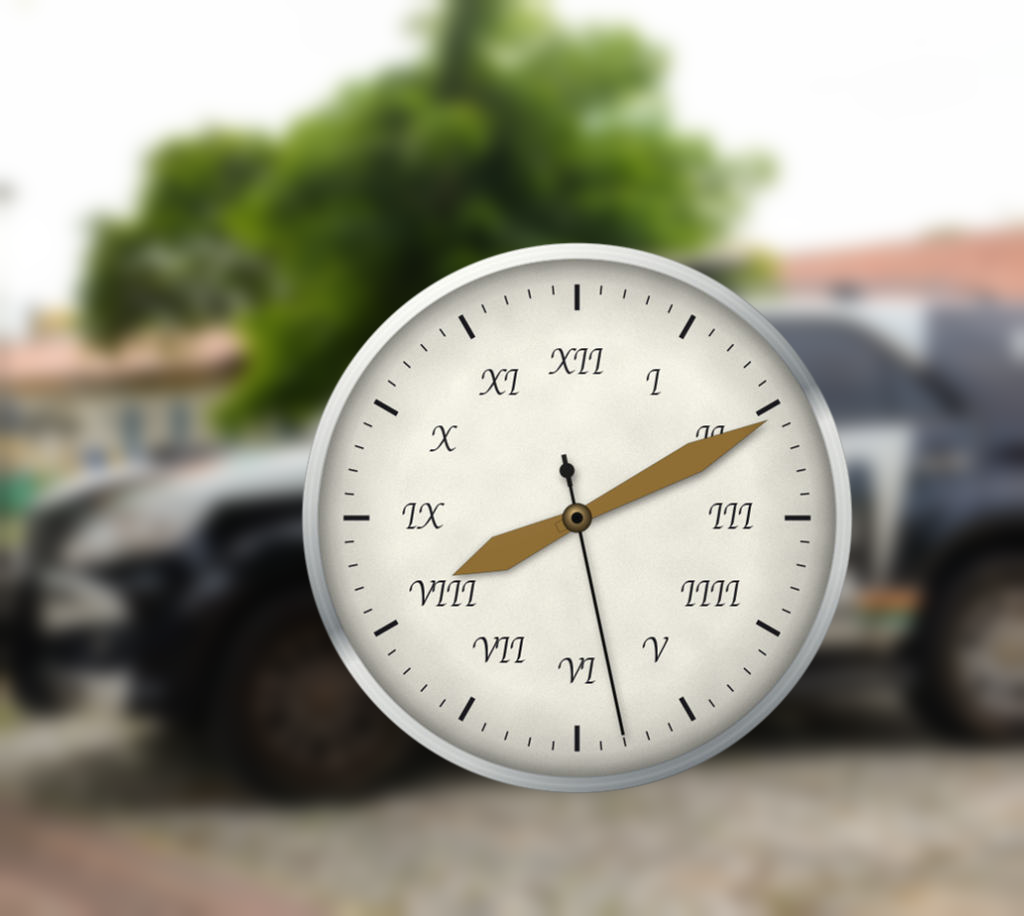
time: **8:10:28**
